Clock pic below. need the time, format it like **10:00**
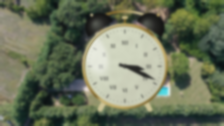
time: **3:19**
